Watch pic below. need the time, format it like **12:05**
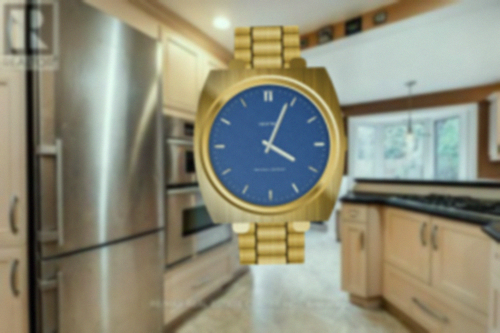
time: **4:04**
